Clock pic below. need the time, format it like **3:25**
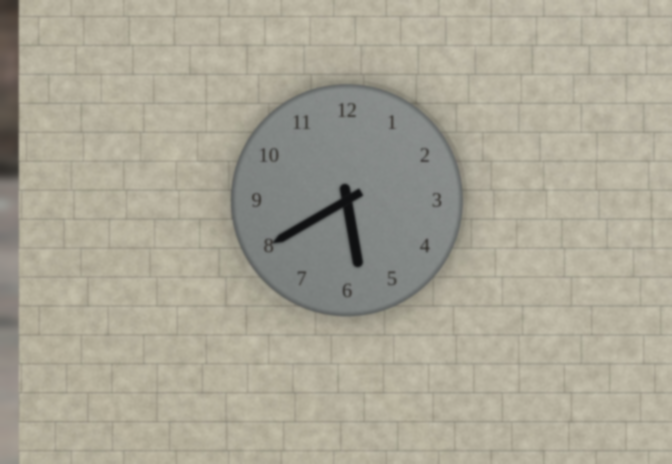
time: **5:40**
